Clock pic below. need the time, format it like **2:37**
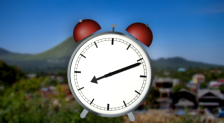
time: **8:11**
